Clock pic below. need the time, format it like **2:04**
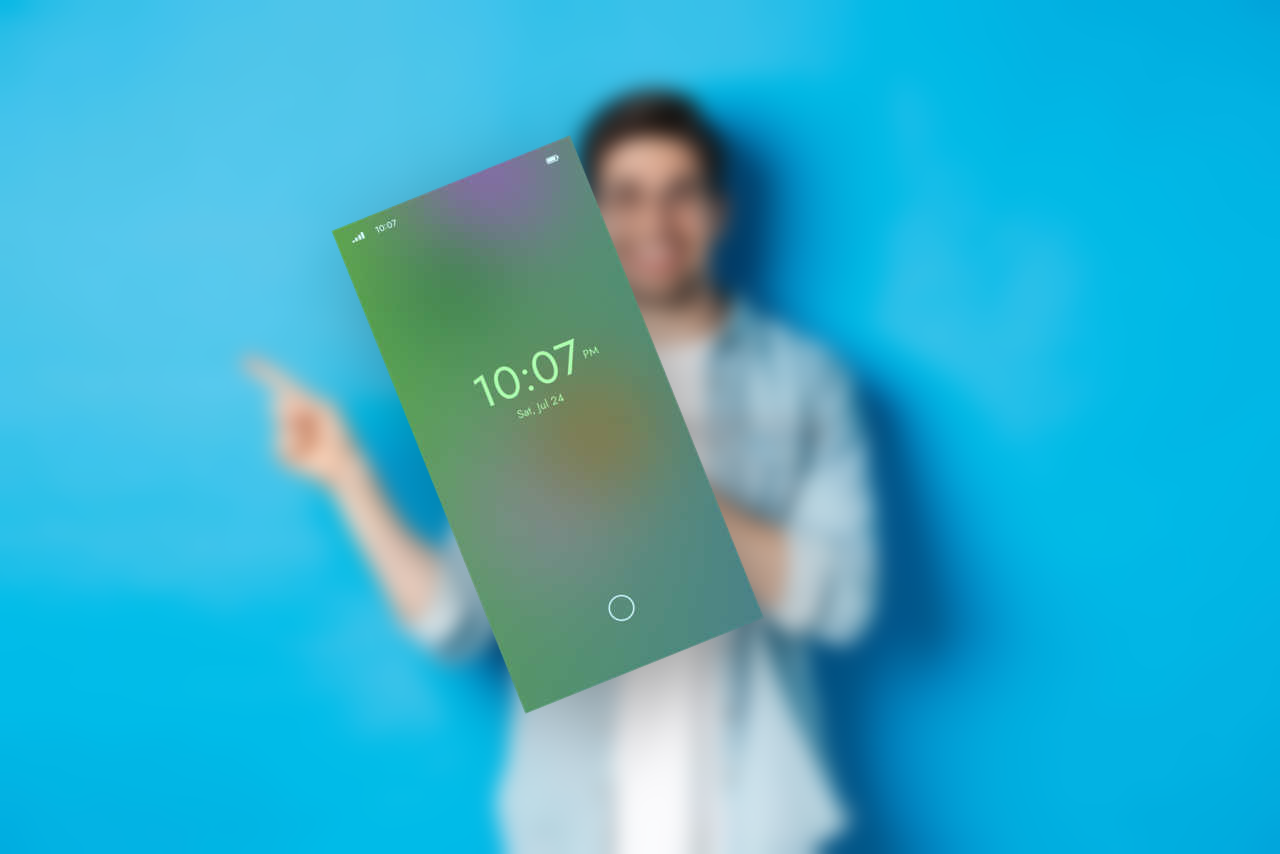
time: **10:07**
